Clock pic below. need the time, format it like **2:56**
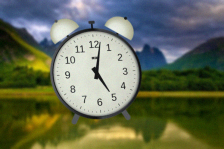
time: **5:02**
